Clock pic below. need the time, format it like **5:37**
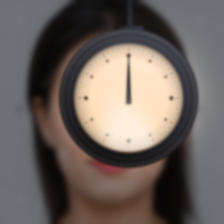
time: **12:00**
